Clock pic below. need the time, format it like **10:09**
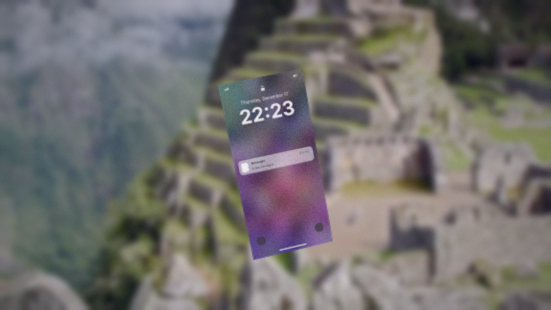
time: **22:23**
